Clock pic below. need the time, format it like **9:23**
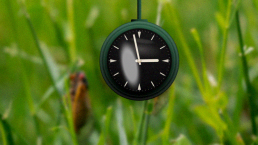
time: **2:58**
